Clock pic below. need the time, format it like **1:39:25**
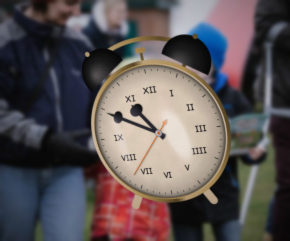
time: **10:49:37**
